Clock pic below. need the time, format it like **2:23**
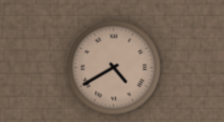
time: **4:40**
